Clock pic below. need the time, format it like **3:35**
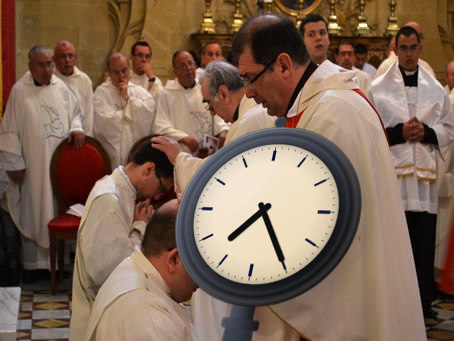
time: **7:25**
